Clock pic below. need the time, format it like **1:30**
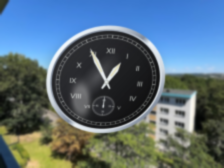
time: **12:55**
